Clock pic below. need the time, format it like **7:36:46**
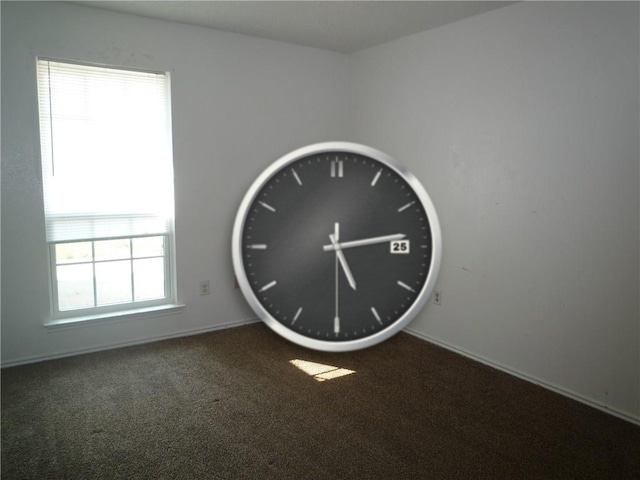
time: **5:13:30**
